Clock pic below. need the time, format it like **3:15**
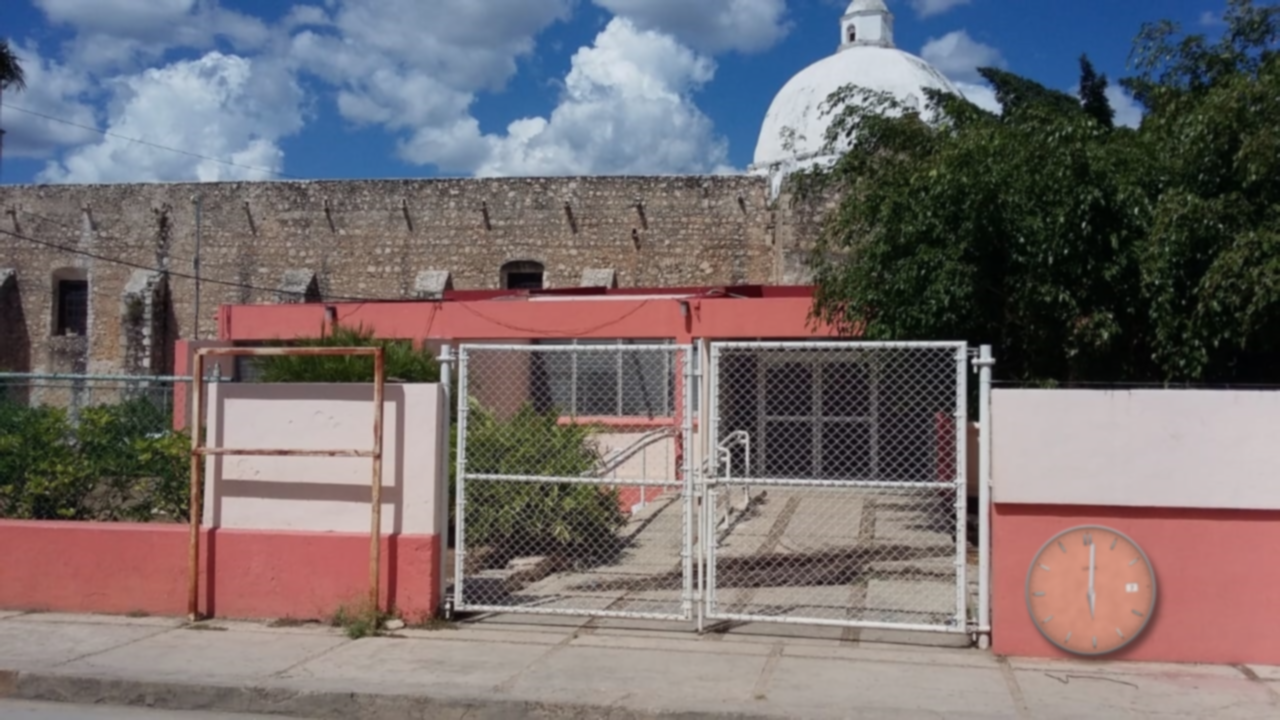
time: **6:01**
